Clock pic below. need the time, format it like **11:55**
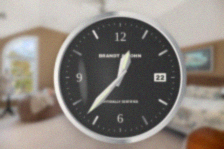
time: **12:37**
